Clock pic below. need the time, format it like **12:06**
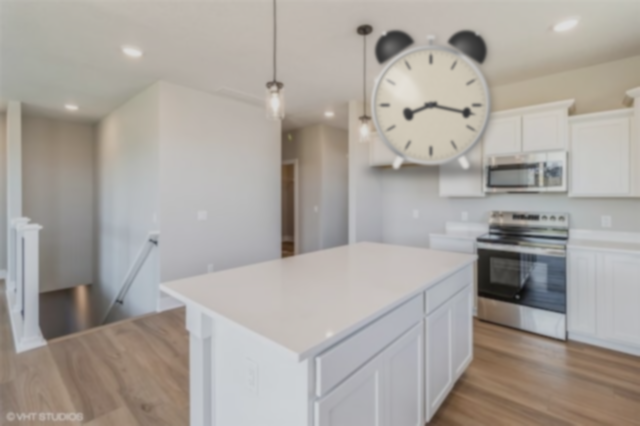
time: **8:17**
